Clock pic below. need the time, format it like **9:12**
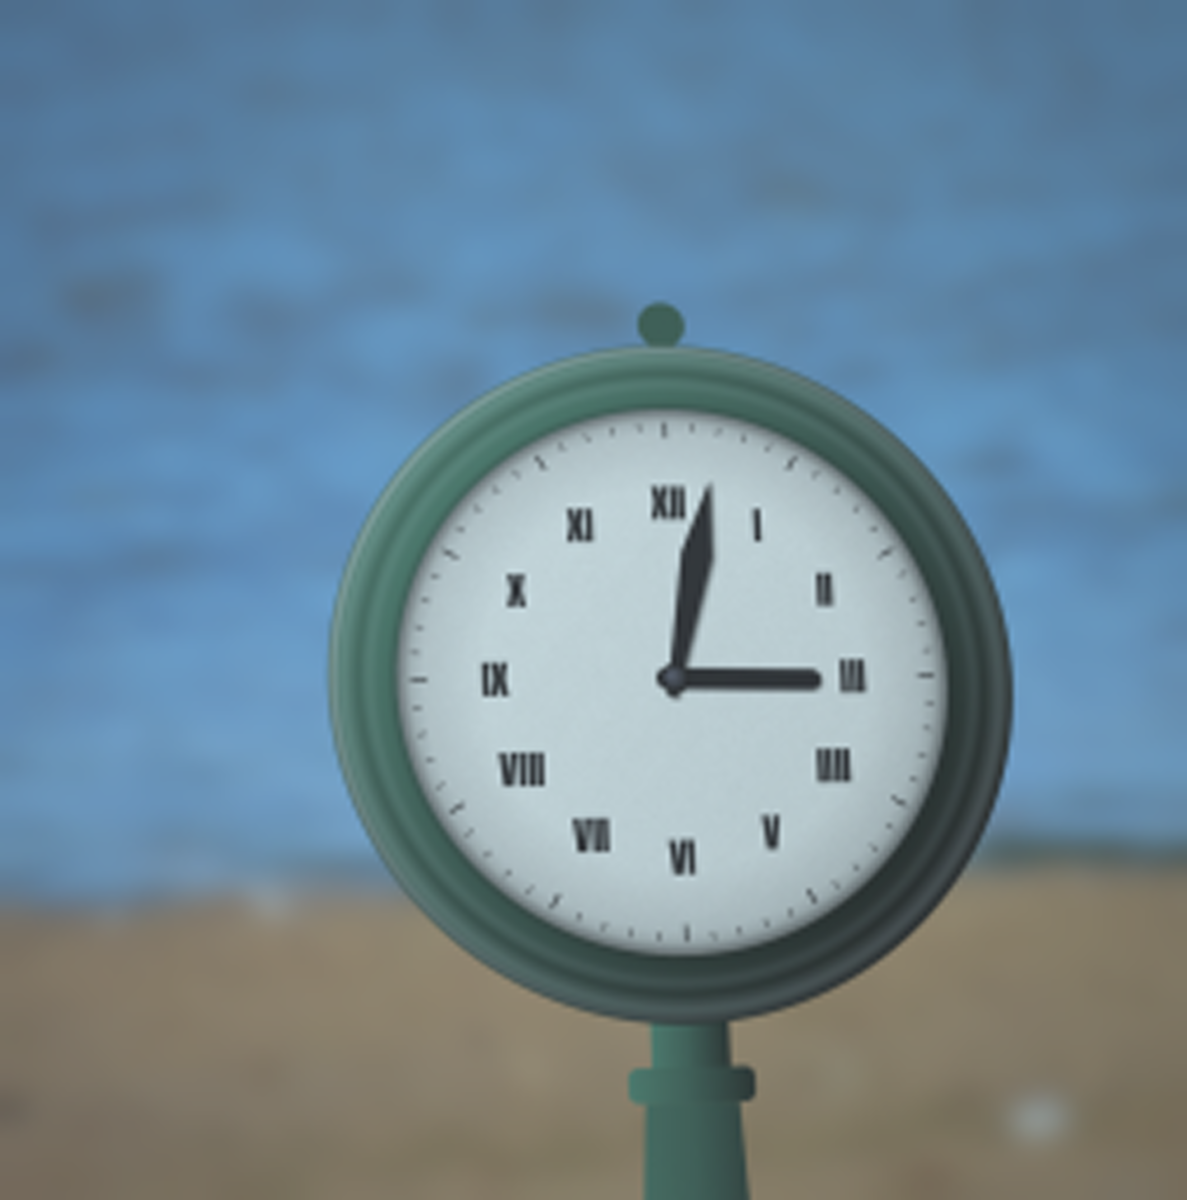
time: **3:02**
